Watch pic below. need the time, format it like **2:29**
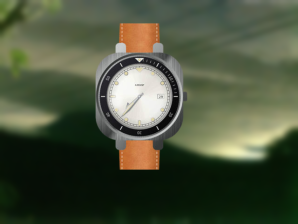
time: **7:37**
